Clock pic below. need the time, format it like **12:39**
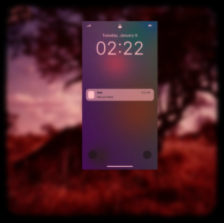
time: **2:22**
